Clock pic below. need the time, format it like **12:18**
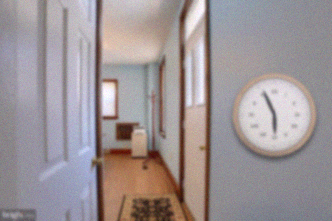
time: **5:56**
